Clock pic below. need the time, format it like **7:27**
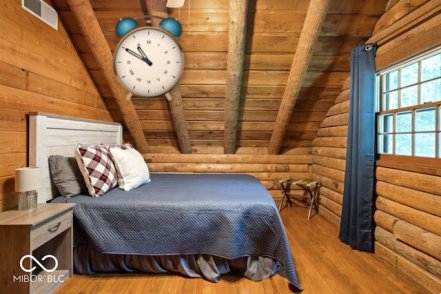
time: **10:50**
